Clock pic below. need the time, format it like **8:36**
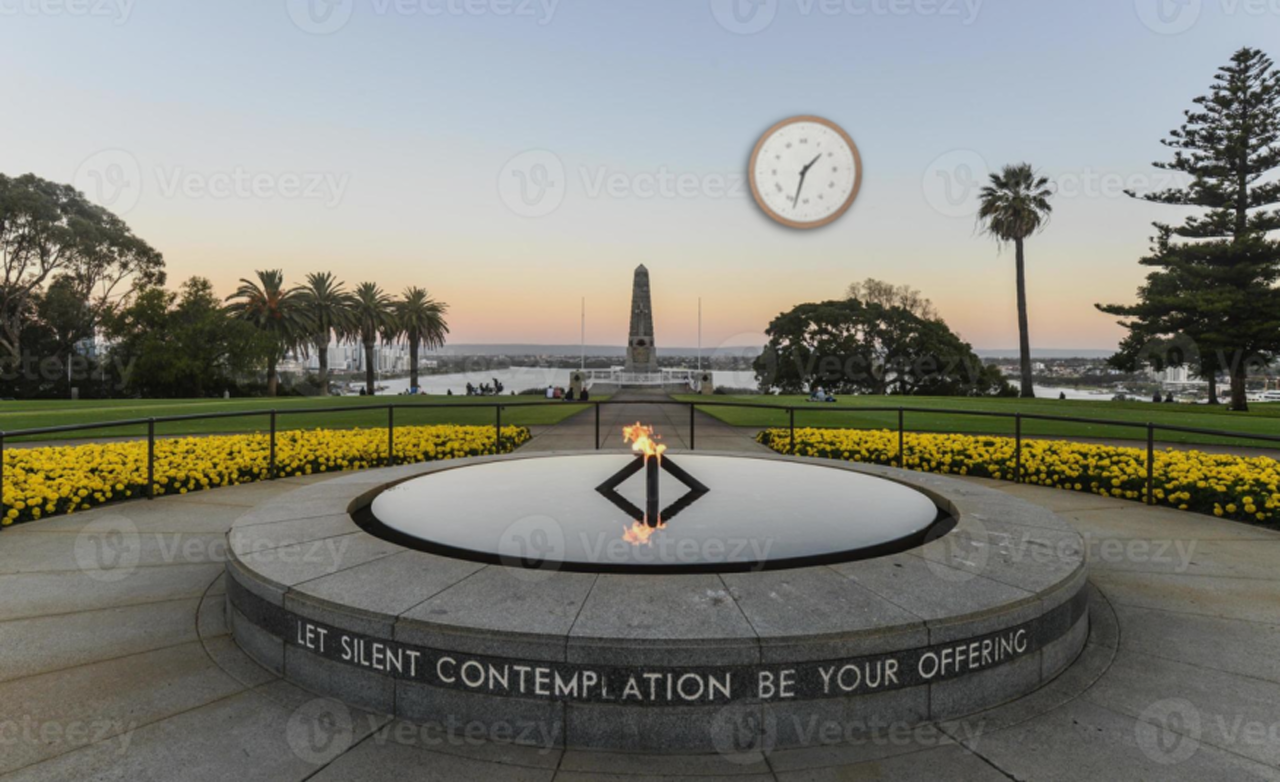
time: **1:33**
